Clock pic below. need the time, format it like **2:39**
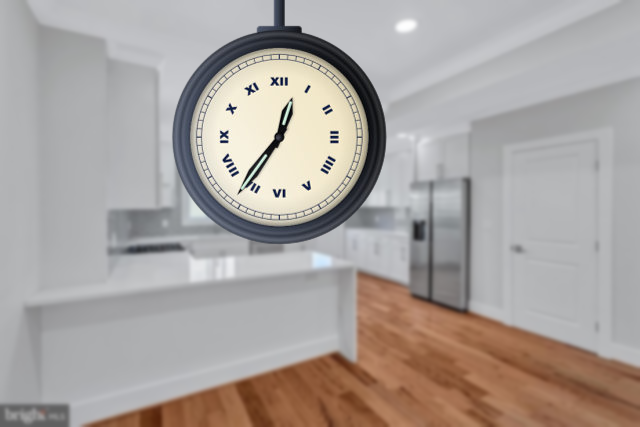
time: **12:36**
